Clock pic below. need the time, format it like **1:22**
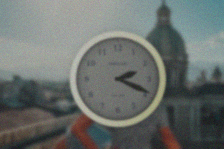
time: **2:19**
